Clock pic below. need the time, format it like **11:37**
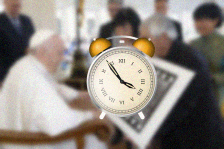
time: **3:54**
